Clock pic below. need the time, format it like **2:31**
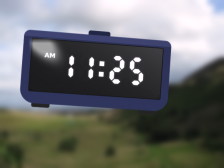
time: **11:25**
